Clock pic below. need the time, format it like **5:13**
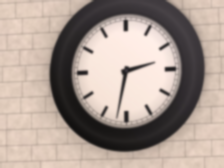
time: **2:32**
